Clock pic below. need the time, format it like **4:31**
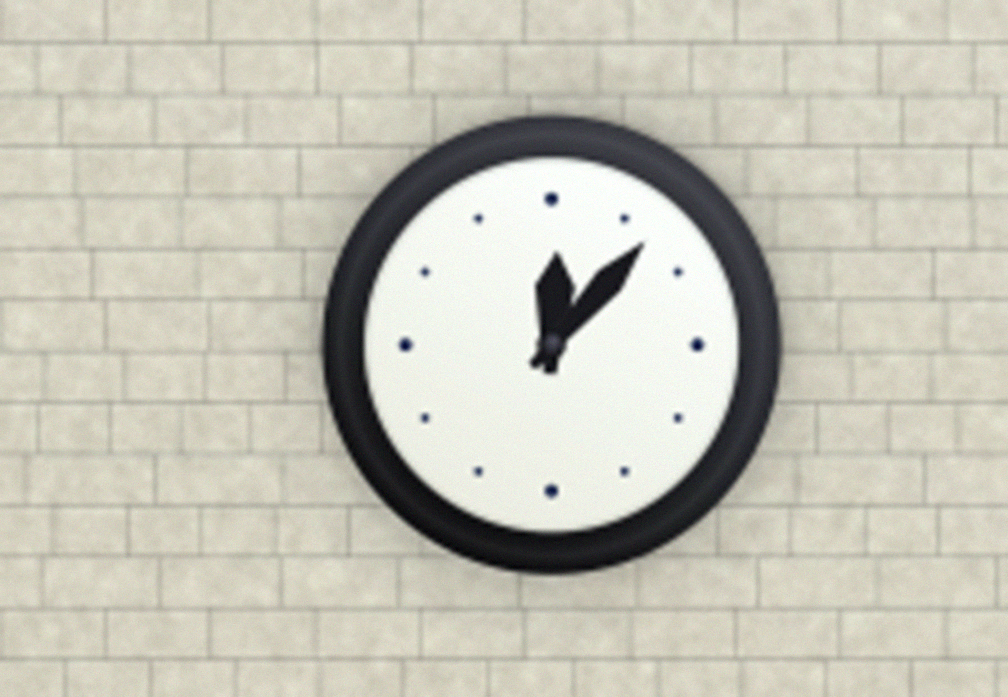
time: **12:07**
